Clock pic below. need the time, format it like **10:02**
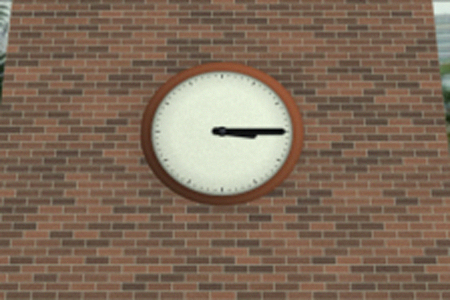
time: **3:15**
